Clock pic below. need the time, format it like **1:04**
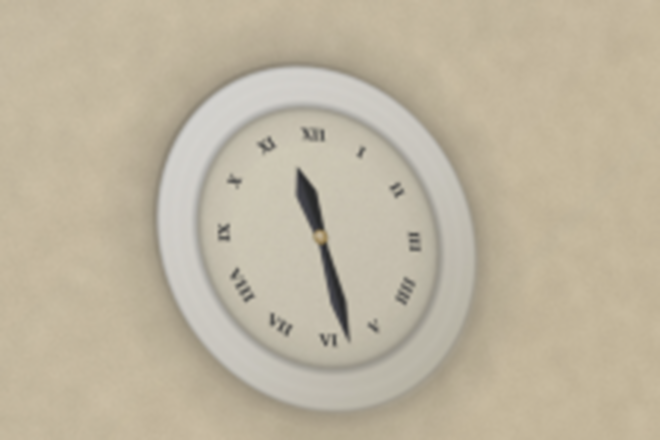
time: **11:28**
